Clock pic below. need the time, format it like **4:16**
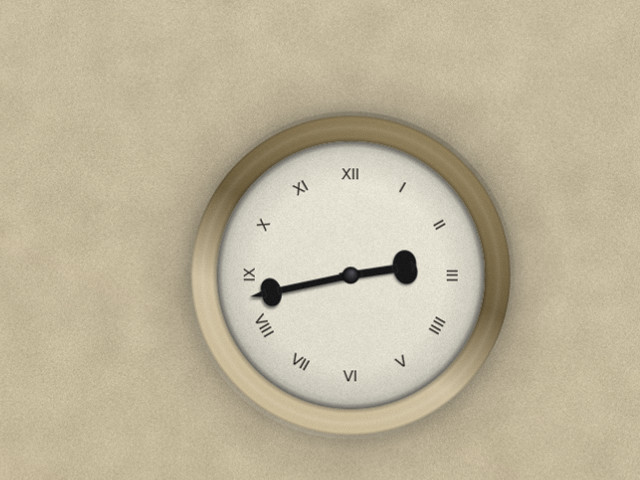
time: **2:43**
